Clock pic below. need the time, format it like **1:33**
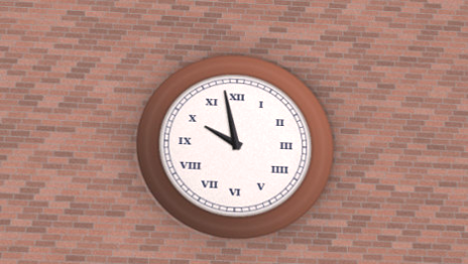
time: **9:58**
